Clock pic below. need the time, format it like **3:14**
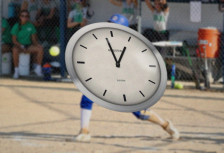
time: **12:58**
